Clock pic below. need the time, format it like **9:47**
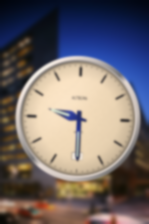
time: **9:30**
